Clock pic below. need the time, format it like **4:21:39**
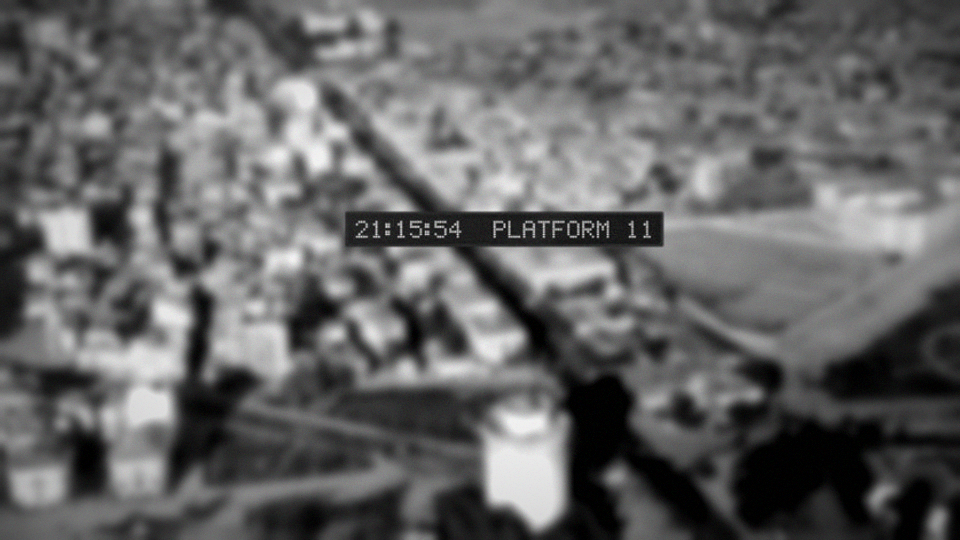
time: **21:15:54**
